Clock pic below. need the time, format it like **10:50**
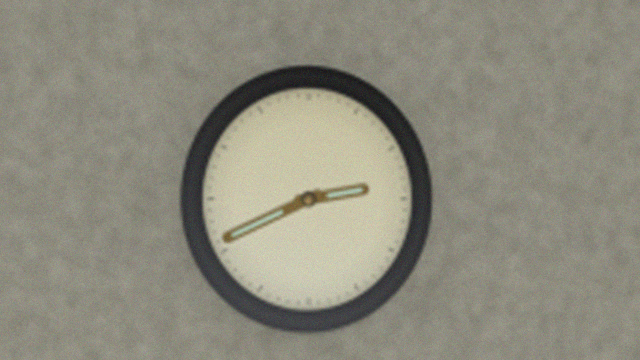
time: **2:41**
